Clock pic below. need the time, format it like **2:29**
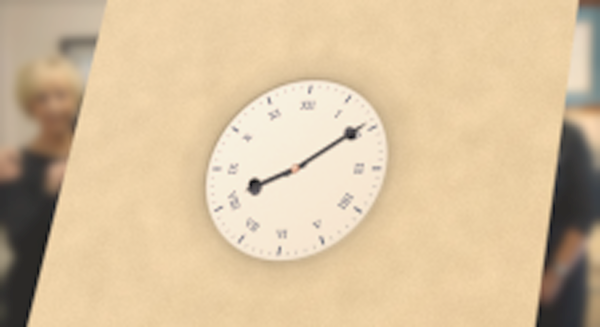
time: **8:09**
